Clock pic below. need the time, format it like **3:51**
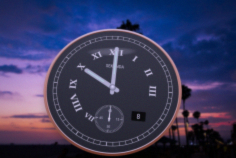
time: **10:00**
